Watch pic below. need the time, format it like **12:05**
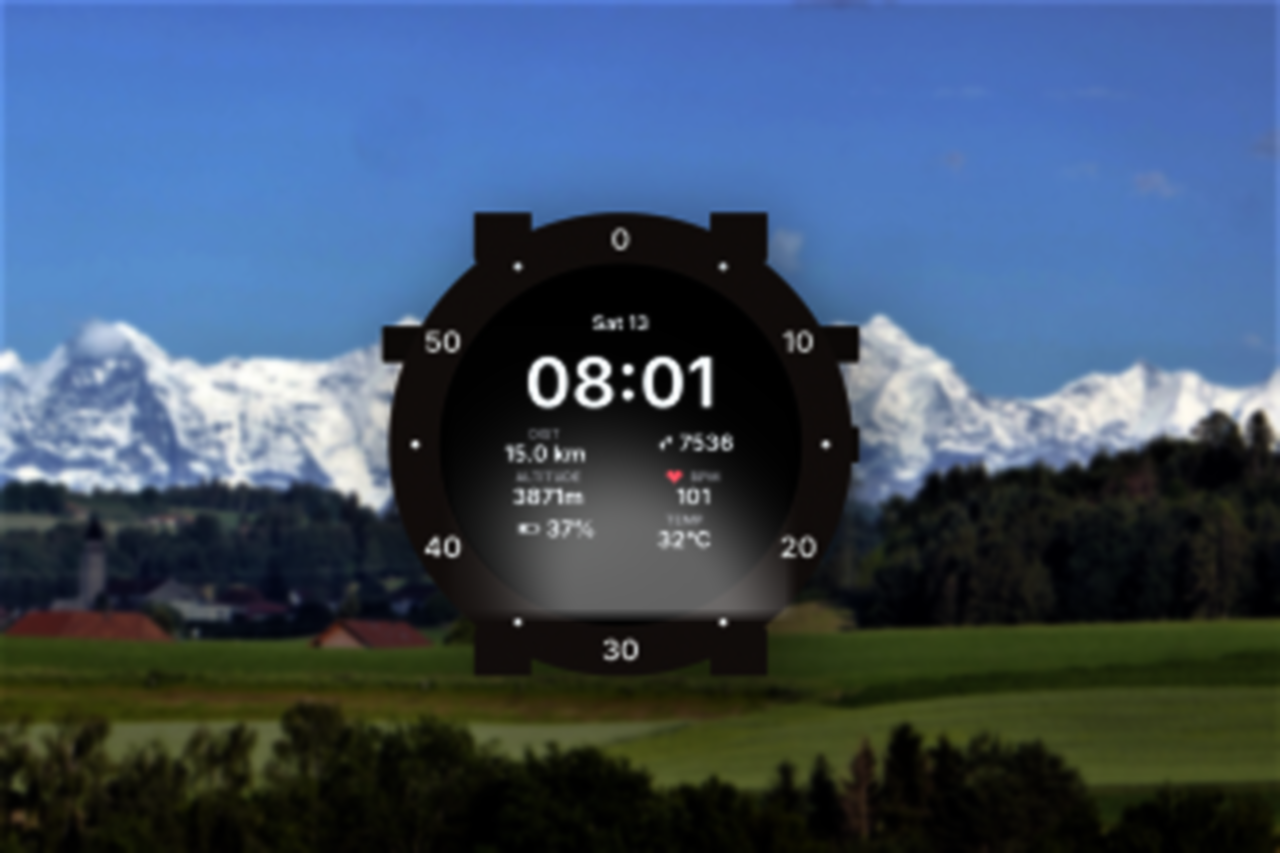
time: **8:01**
